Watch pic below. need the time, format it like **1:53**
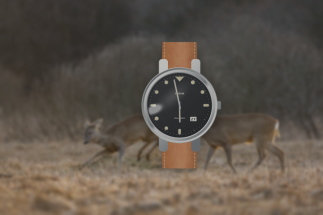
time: **5:58**
